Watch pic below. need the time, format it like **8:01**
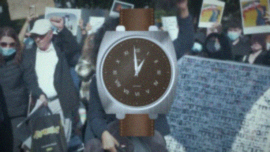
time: **12:59**
